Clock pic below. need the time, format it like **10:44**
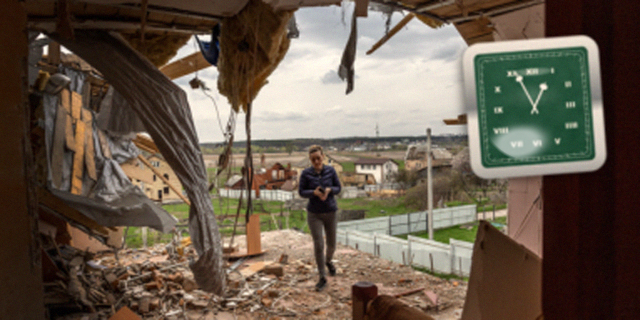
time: **12:56**
